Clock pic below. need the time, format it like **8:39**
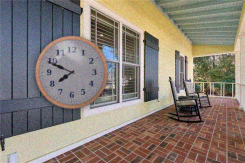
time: **7:49**
